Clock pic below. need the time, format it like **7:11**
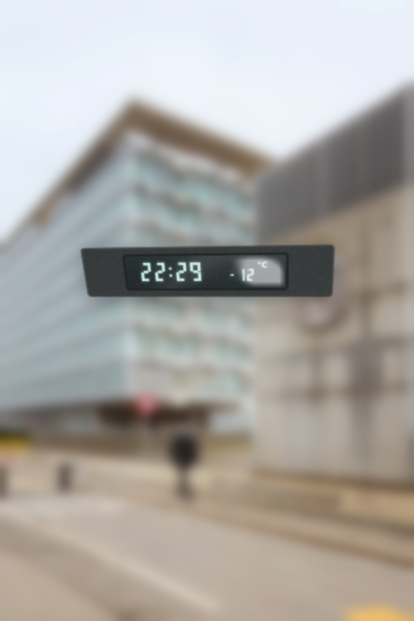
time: **22:29**
